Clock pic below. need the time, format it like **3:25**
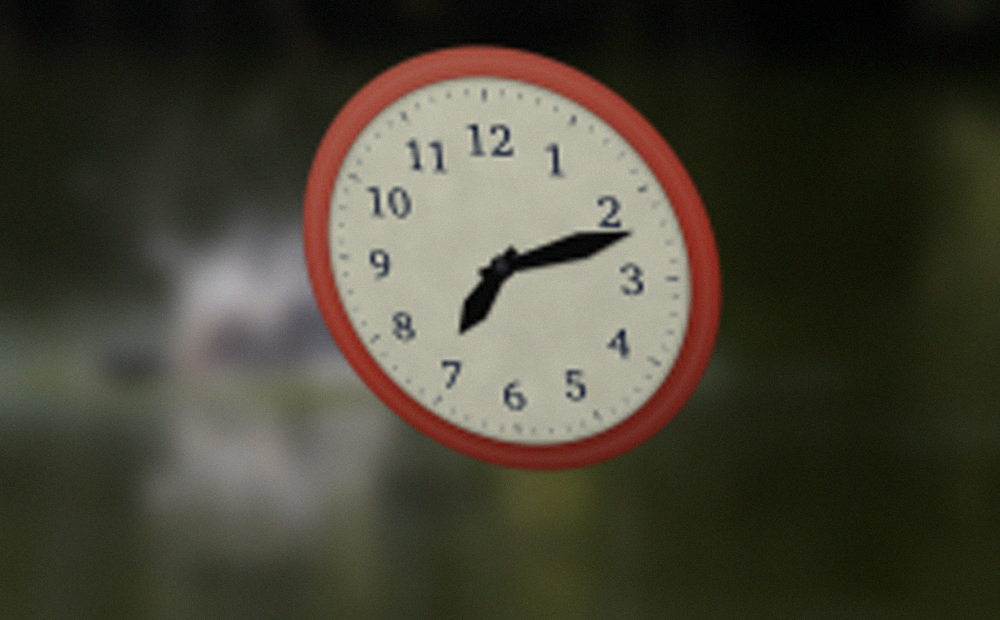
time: **7:12**
